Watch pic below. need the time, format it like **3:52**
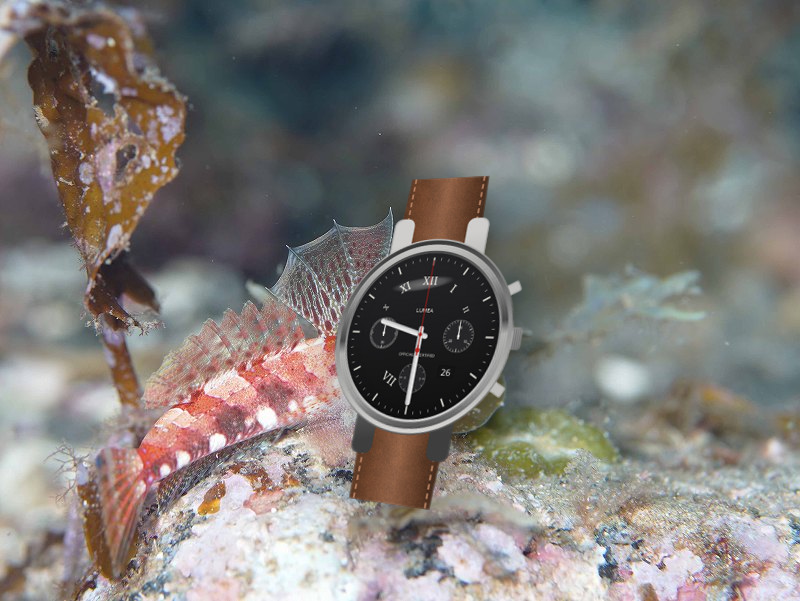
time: **9:30**
